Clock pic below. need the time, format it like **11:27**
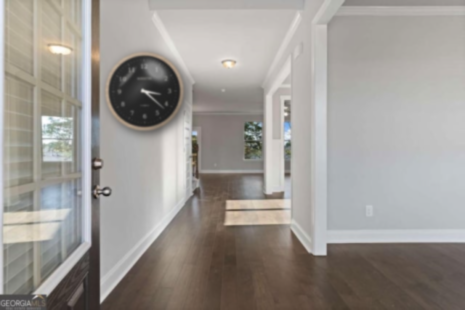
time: **3:22**
